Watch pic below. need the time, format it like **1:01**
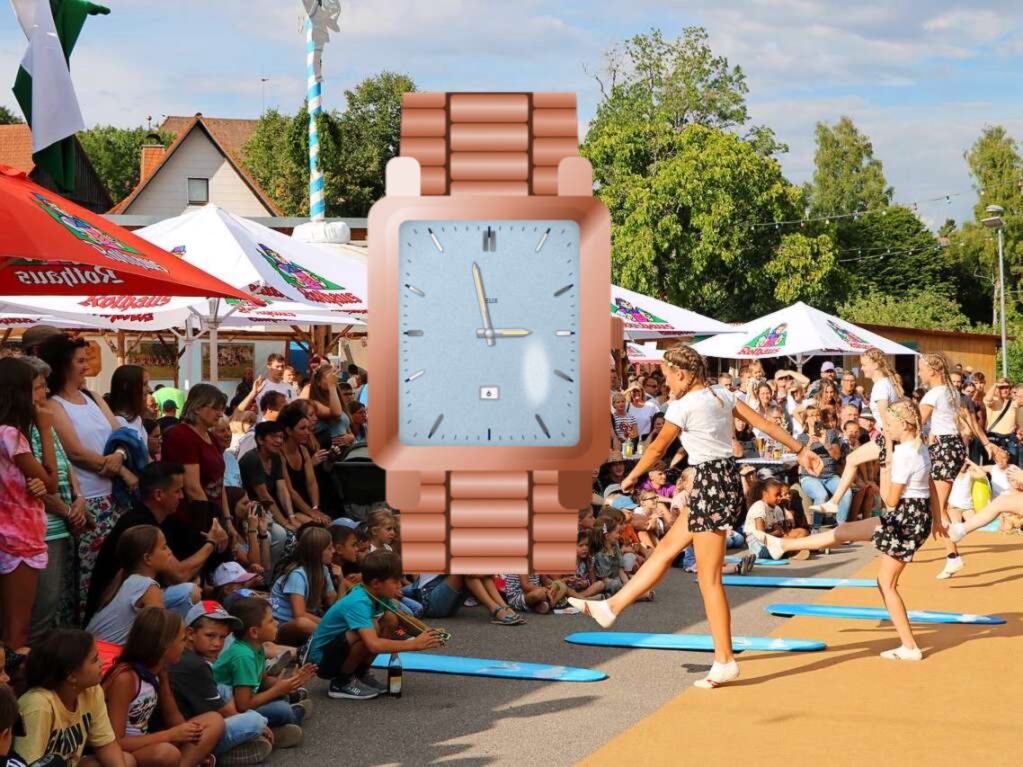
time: **2:58**
